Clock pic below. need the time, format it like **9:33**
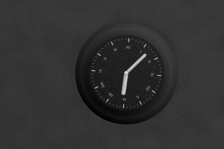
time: **6:07**
